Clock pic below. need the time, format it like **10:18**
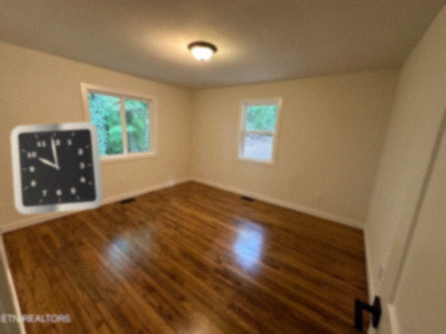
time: **9:59**
